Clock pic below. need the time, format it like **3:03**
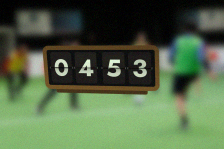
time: **4:53**
